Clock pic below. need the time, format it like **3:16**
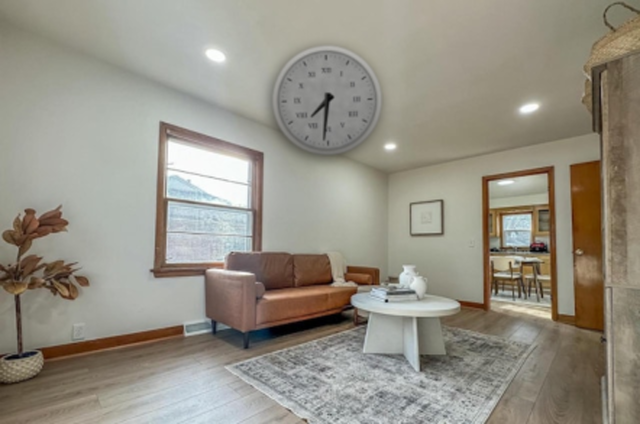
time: **7:31**
